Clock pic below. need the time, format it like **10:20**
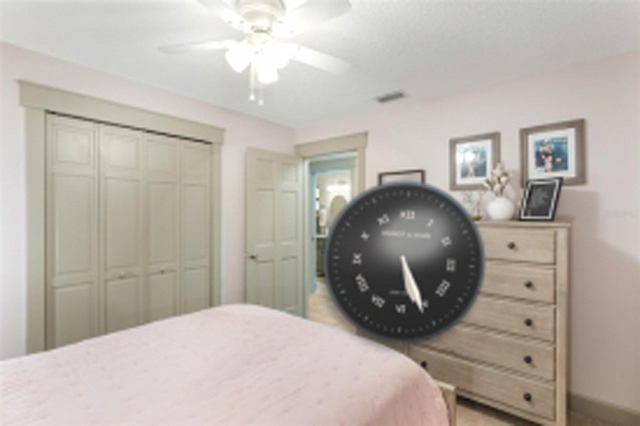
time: **5:26**
